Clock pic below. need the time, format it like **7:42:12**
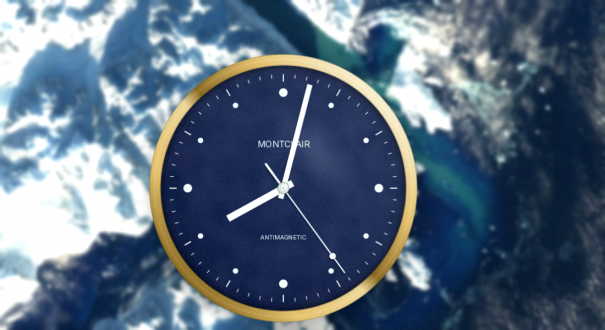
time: **8:02:24**
